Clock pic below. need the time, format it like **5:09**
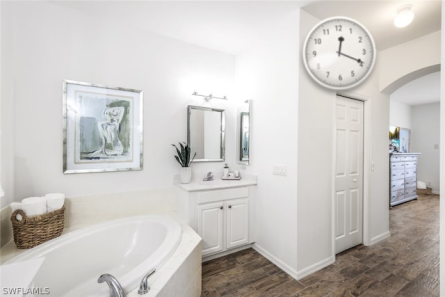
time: **12:19**
